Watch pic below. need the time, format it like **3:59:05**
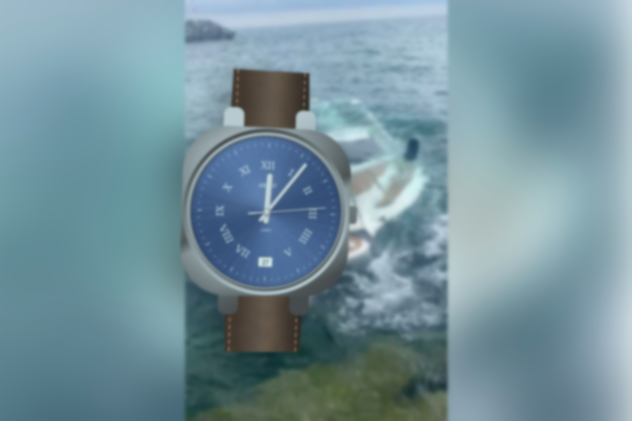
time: **12:06:14**
